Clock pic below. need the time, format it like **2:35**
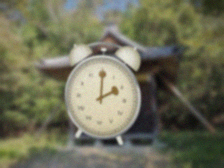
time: **2:00**
